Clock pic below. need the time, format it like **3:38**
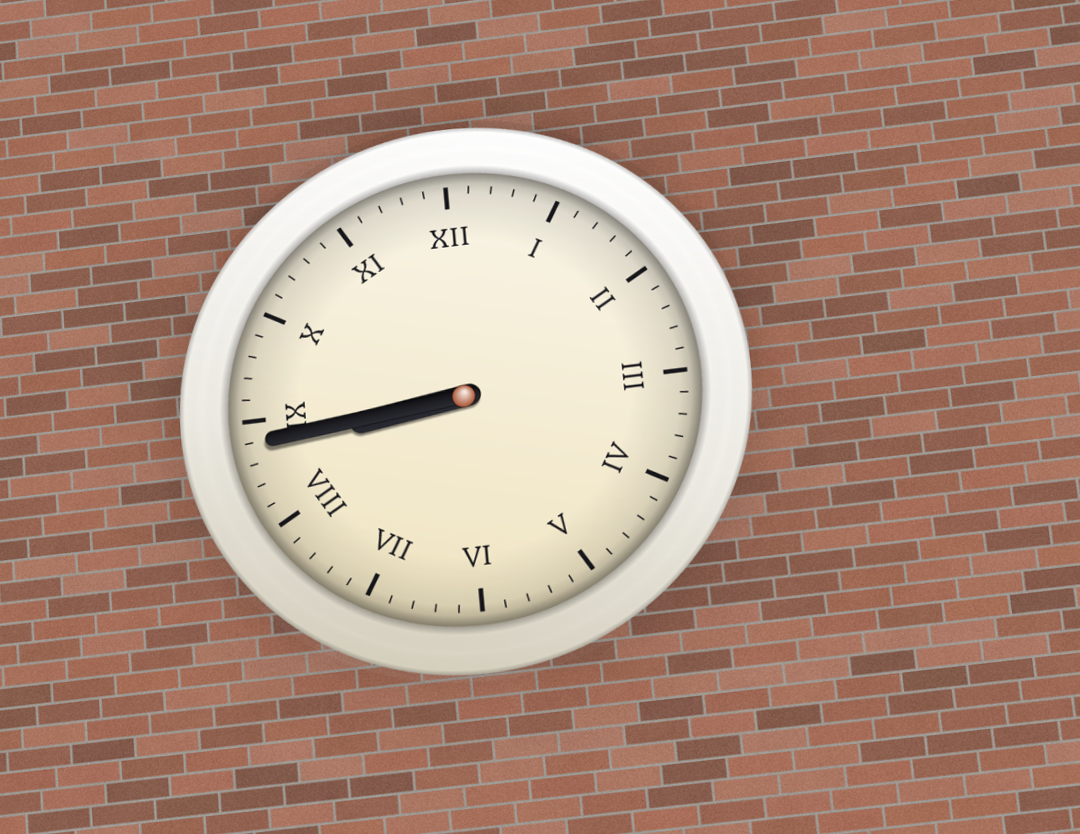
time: **8:44**
